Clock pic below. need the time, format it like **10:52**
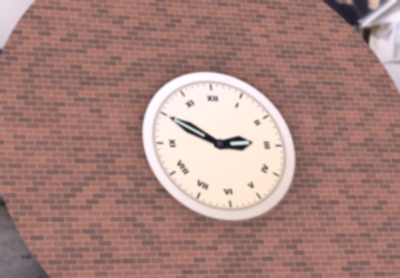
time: **2:50**
